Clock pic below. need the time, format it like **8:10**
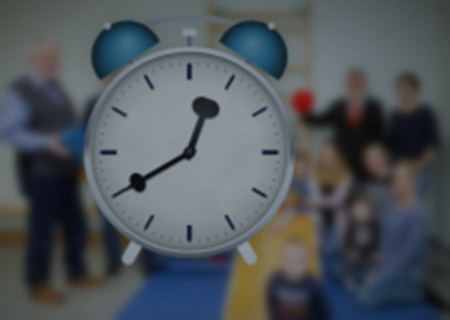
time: **12:40**
